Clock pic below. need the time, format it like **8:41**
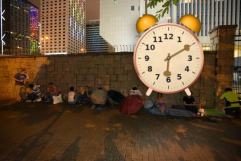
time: **6:10**
